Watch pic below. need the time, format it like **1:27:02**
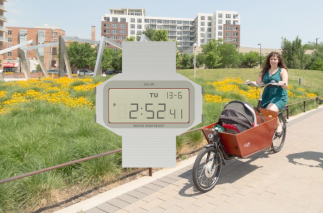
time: **2:52:41**
